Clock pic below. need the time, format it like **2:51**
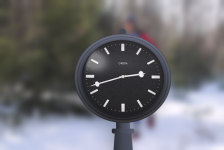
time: **2:42**
